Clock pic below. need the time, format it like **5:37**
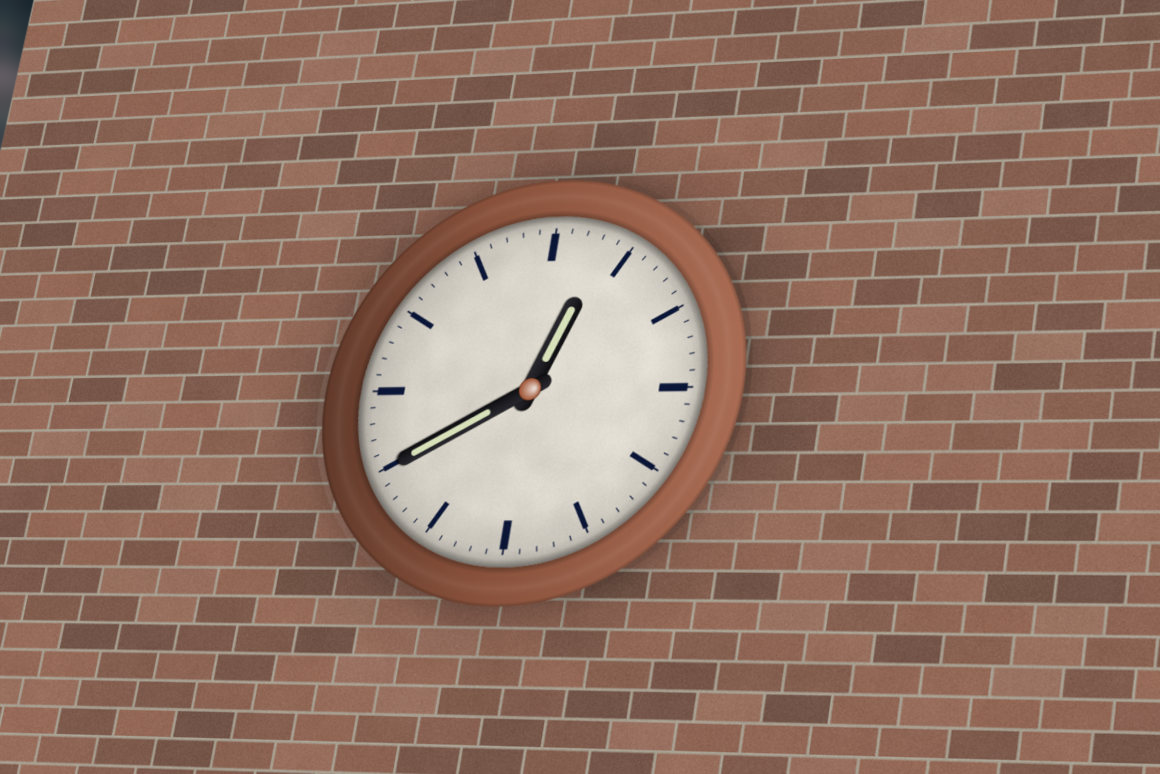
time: **12:40**
